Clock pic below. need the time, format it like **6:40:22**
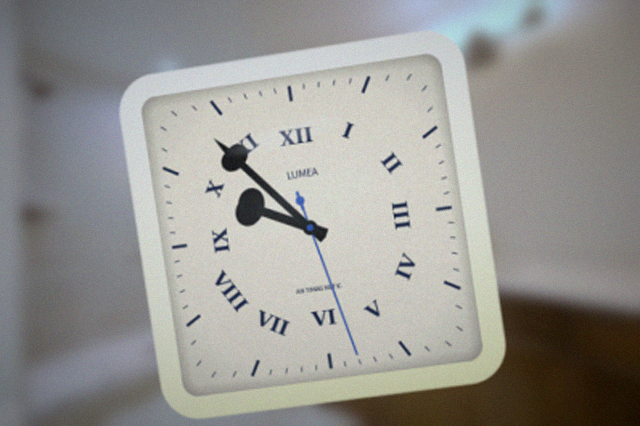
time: **9:53:28**
